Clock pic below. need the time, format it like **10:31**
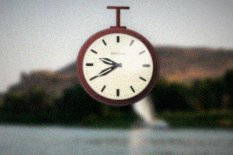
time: **9:40**
